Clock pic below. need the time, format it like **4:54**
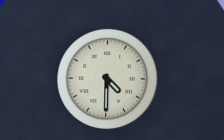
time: **4:30**
